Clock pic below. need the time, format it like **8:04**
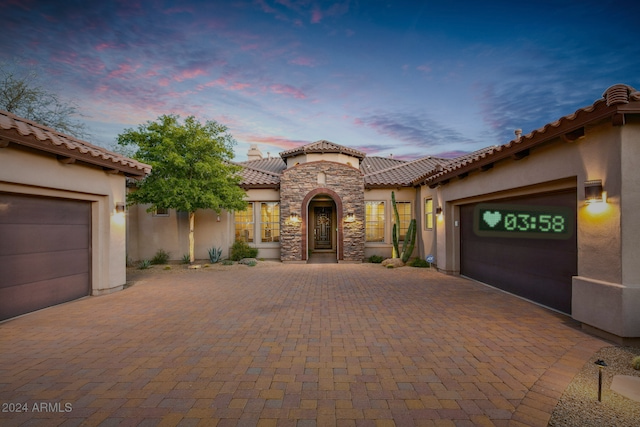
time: **3:58**
